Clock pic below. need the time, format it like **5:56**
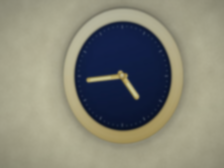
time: **4:44**
